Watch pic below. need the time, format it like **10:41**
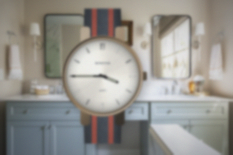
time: **3:45**
